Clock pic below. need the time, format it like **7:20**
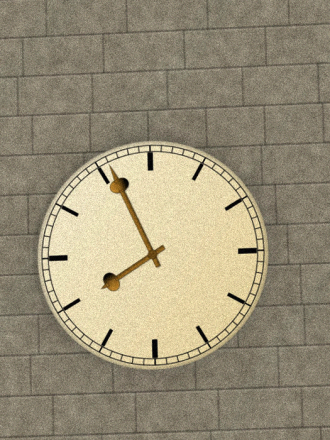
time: **7:56**
